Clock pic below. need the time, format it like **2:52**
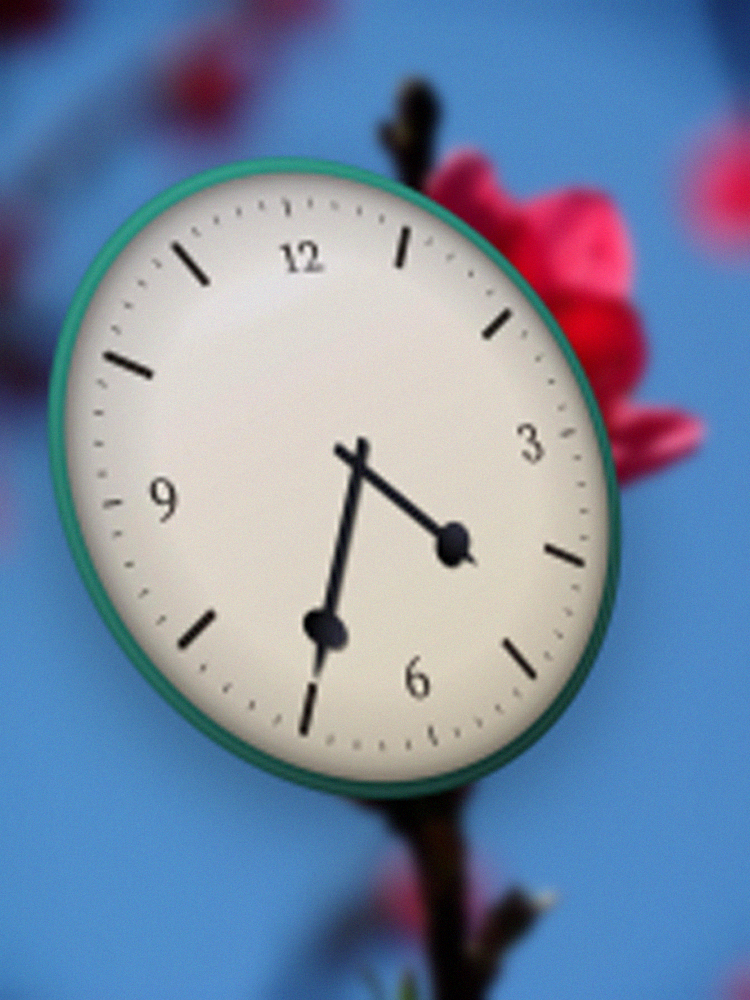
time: **4:35**
